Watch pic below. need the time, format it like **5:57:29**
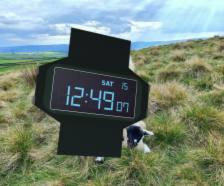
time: **12:49:07**
